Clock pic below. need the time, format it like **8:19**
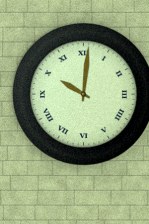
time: **10:01**
